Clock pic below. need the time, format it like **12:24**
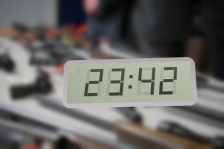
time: **23:42**
